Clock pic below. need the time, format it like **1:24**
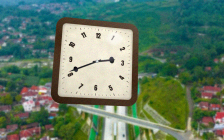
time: **2:41**
